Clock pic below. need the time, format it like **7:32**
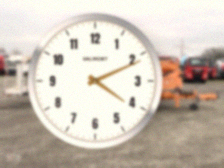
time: **4:11**
